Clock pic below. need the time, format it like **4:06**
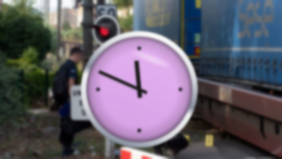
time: **11:49**
